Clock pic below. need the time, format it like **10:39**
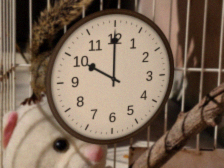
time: **10:00**
